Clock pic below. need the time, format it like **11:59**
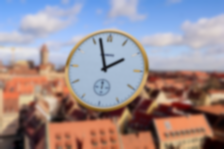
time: **1:57**
